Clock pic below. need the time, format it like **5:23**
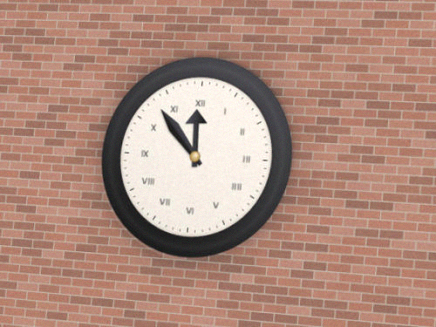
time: **11:53**
